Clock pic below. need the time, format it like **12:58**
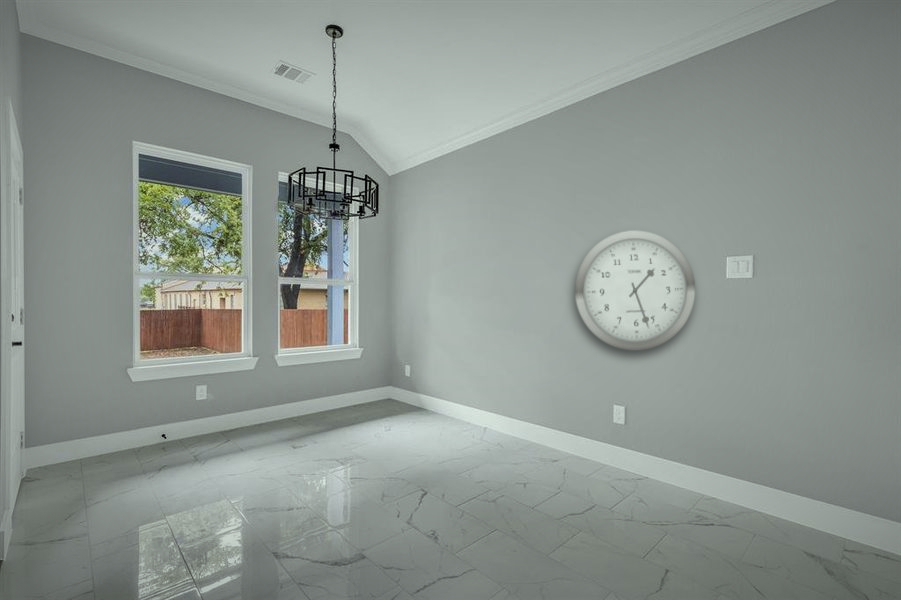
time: **1:27**
